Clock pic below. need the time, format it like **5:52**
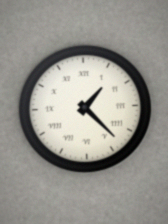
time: **1:23**
